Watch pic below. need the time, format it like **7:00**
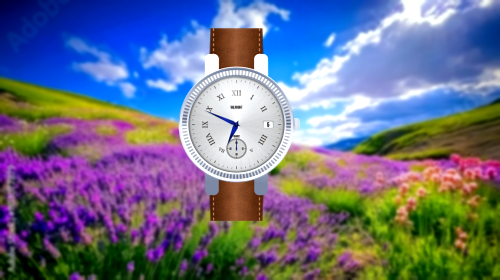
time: **6:49**
